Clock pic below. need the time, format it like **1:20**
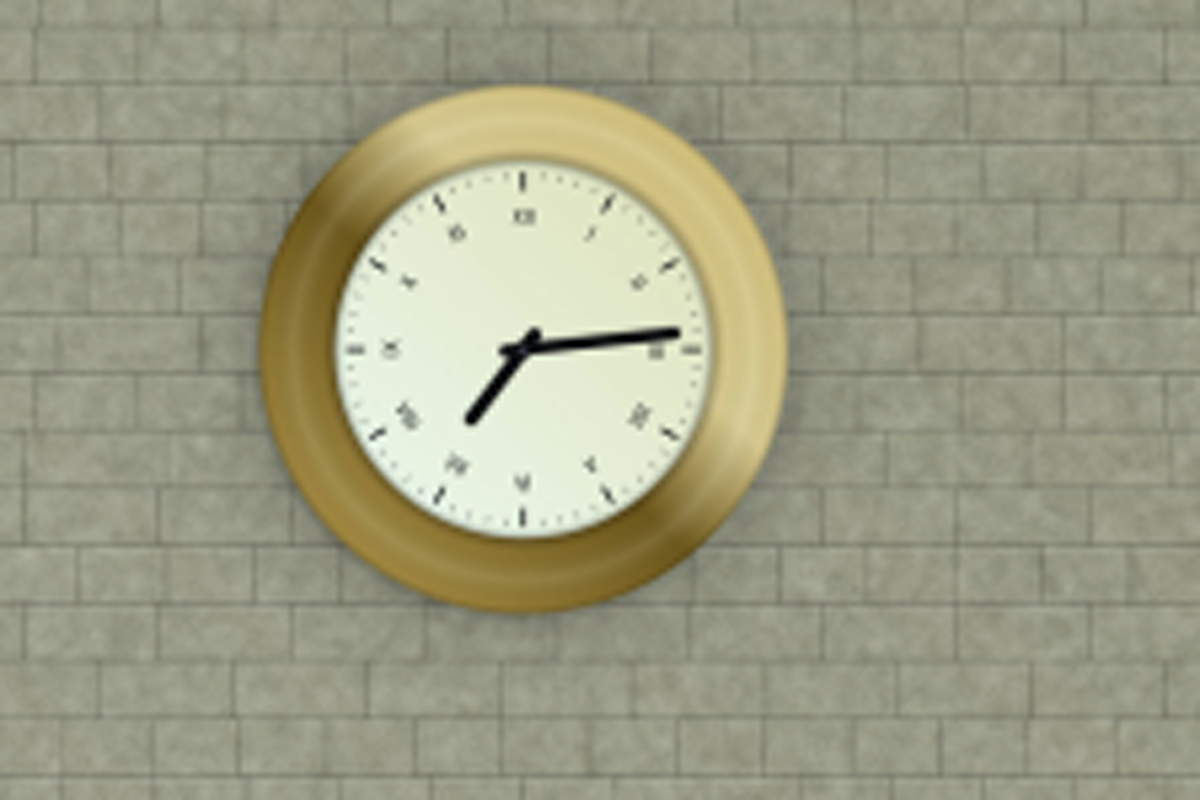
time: **7:14**
